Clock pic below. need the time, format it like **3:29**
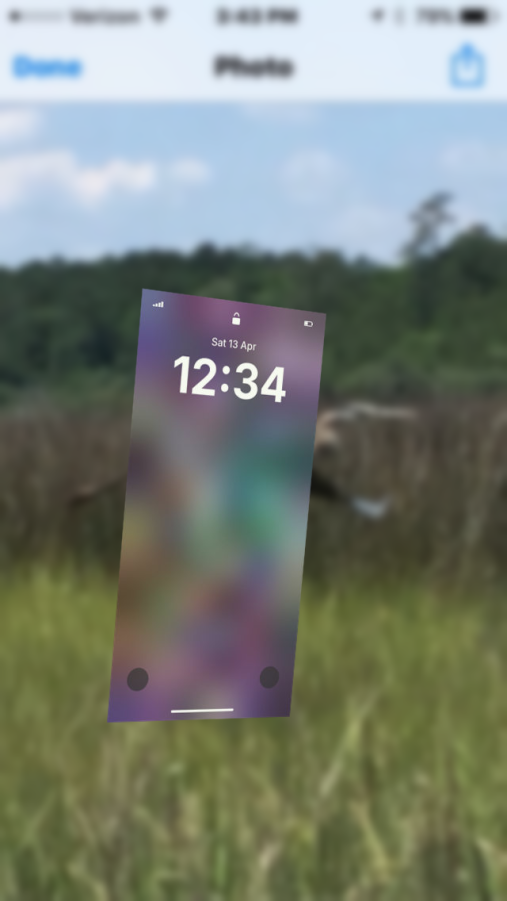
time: **12:34**
